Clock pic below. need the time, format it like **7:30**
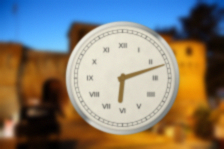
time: **6:12**
